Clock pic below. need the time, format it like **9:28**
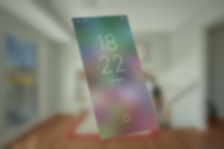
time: **18:22**
